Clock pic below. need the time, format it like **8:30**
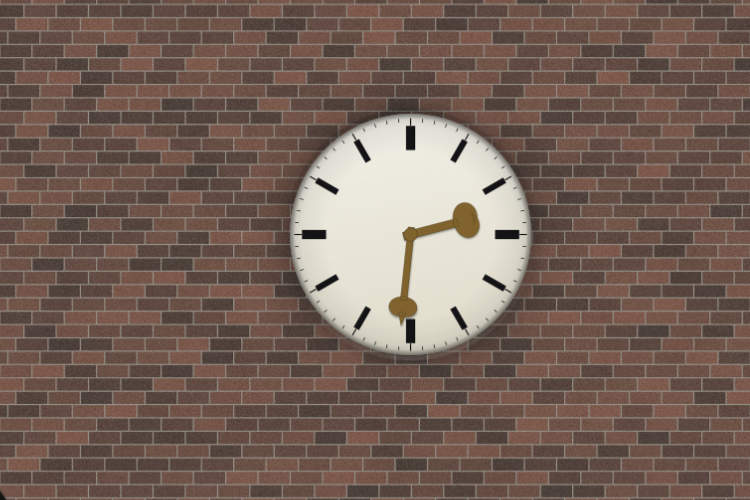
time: **2:31**
